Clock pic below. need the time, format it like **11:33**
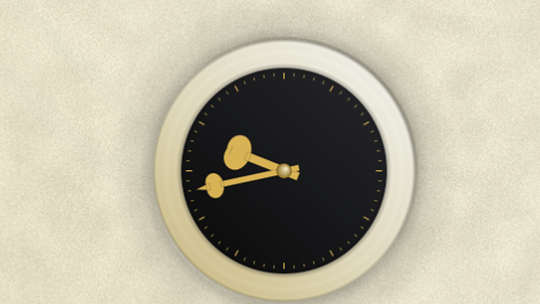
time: **9:43**
